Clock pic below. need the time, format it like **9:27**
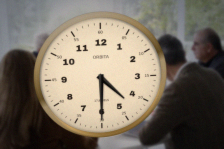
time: **4:30**
